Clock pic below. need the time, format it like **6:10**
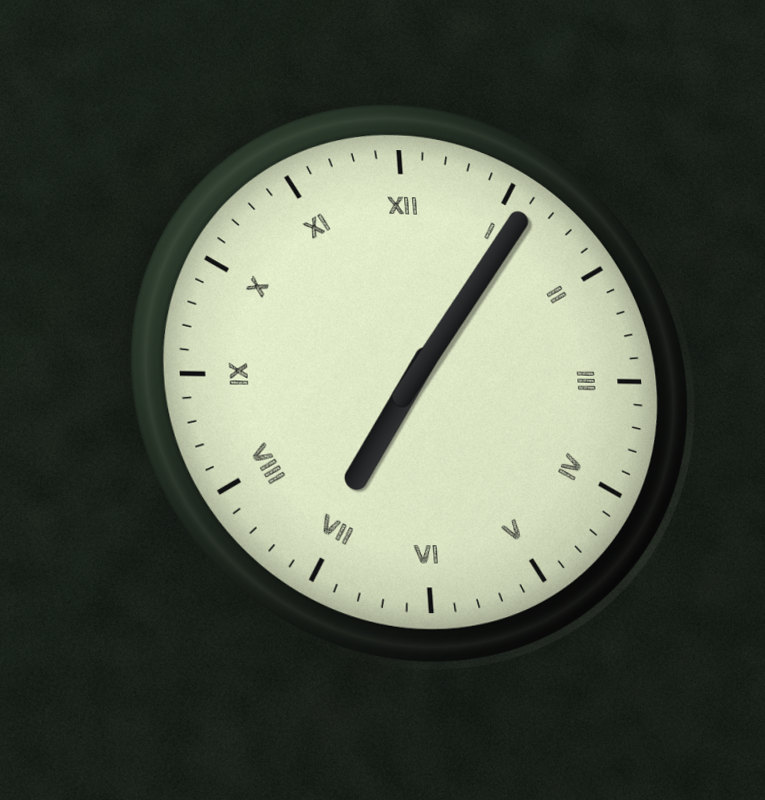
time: **7:06**
